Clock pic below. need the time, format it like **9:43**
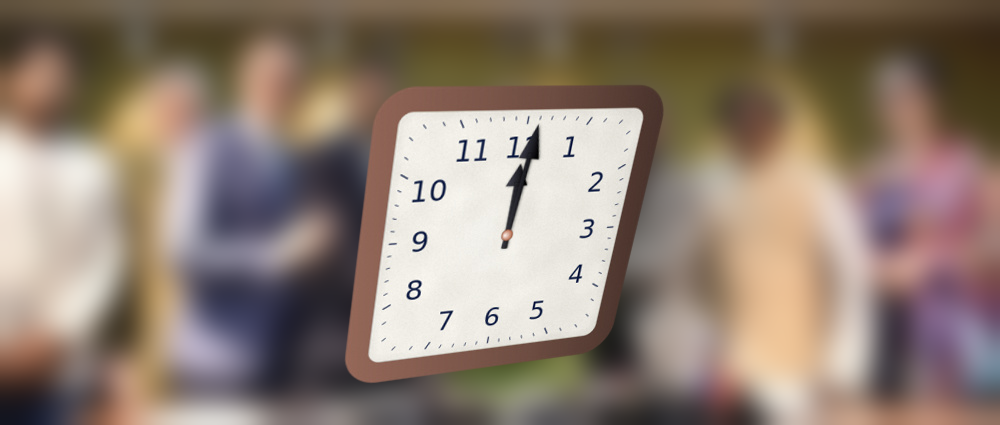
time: **12:01**
